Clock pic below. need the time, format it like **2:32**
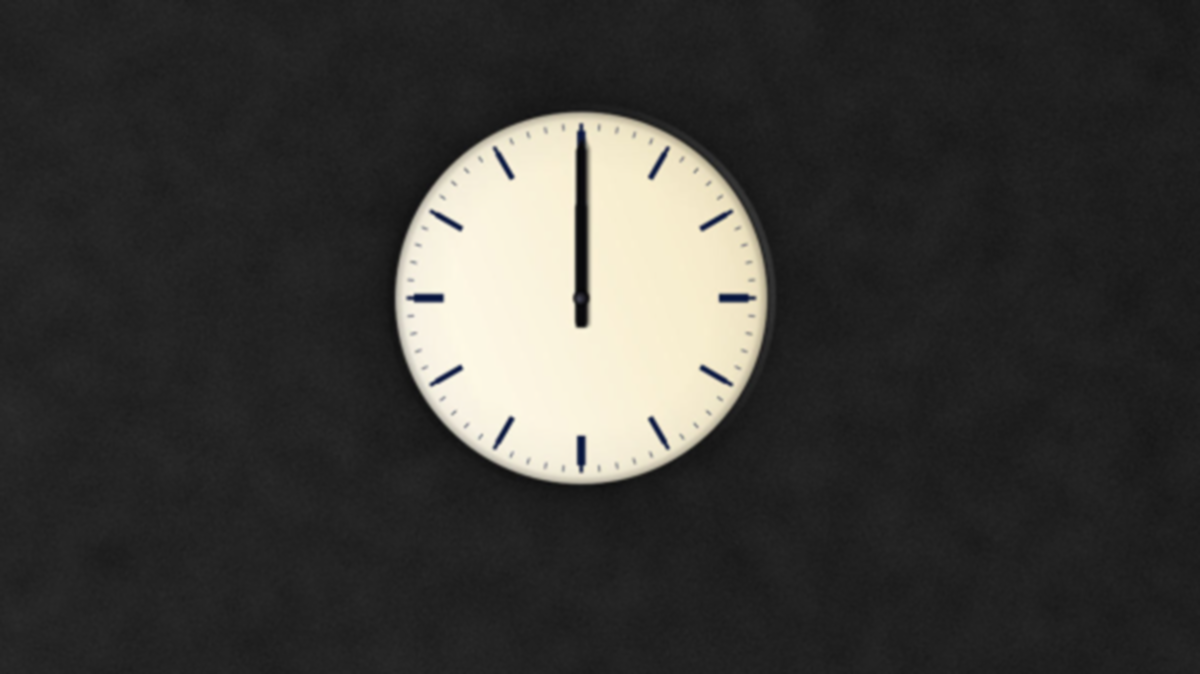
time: **12:00**
